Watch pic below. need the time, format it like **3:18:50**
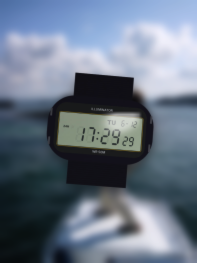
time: **17:29:29**
